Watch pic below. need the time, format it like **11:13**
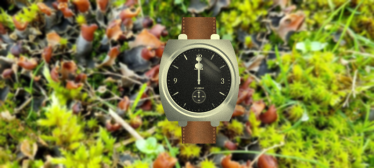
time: **12:00**
